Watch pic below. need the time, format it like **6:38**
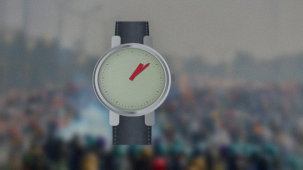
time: **1:08**
